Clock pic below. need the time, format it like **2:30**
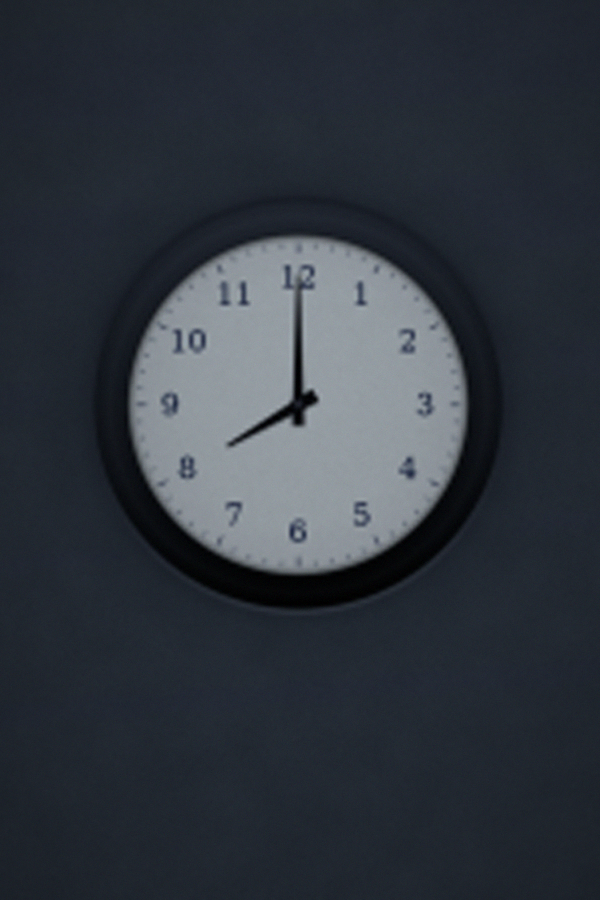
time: **8:00**
